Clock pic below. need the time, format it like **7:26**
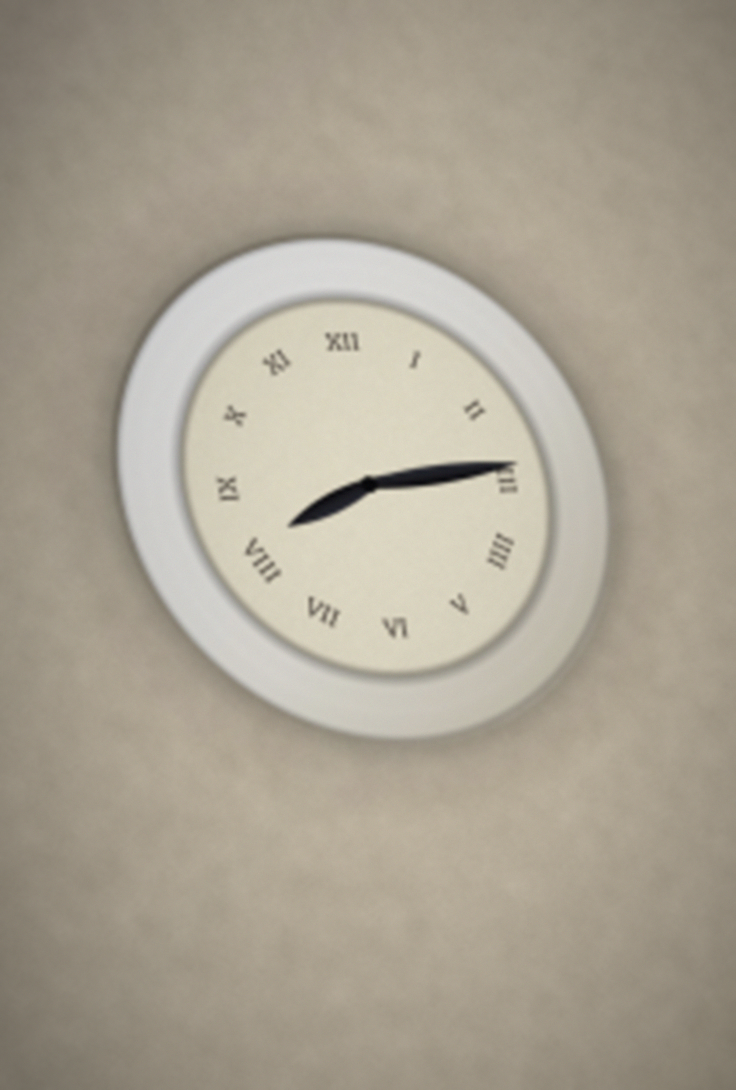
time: **8:14**
